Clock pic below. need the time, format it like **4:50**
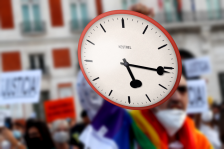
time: **5:16**
